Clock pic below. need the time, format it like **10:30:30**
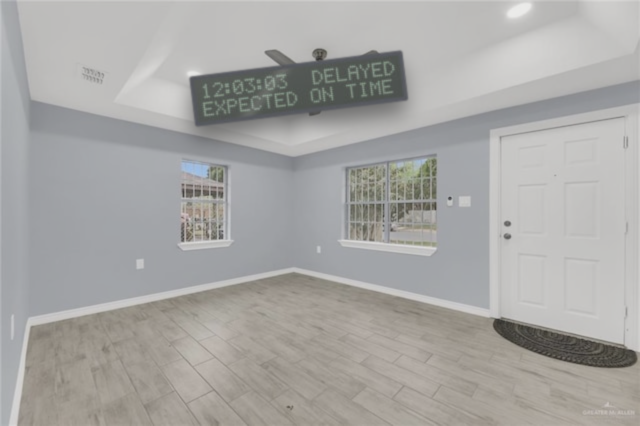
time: **12:03:03**
